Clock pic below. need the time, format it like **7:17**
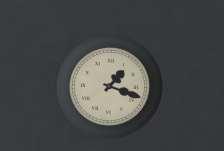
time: **1:18**
